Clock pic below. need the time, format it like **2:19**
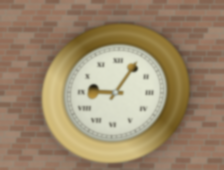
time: **9:05**
